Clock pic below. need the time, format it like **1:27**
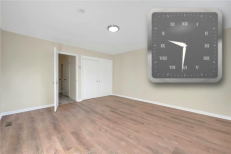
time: **9:31**
